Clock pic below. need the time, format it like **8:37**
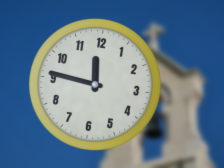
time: **11:46**
